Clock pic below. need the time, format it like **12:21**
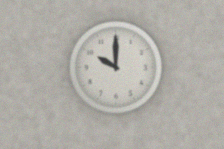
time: **10:00**
